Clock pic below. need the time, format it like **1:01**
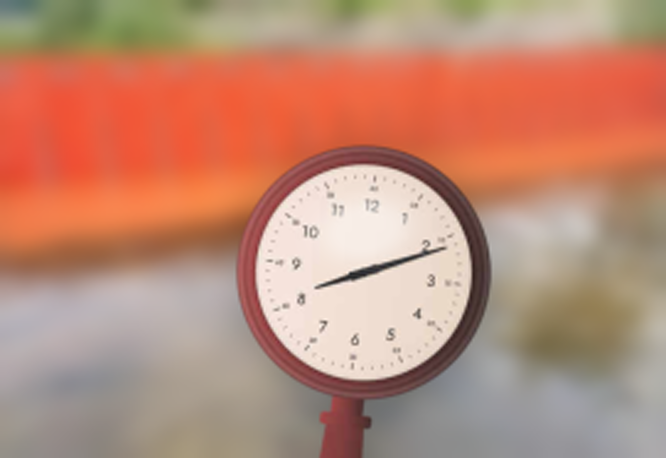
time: **8:11**
